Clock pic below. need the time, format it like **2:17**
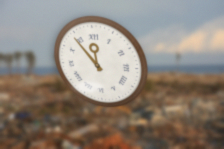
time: **11:54**
